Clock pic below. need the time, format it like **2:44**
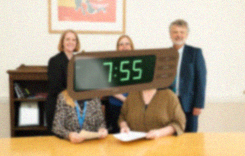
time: **7:55**
